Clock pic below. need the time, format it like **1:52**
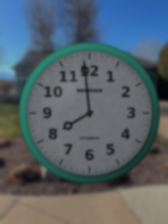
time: **7:59**
